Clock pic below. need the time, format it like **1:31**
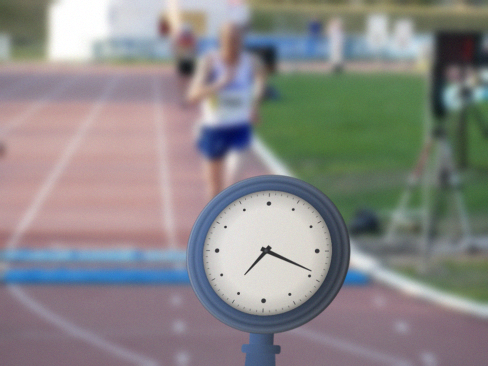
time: **7:19**
